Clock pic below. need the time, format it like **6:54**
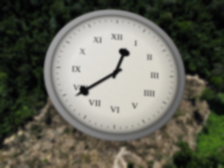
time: **12:39**
